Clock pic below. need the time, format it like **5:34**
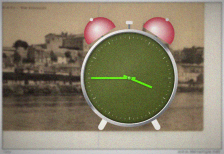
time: **3:45**
